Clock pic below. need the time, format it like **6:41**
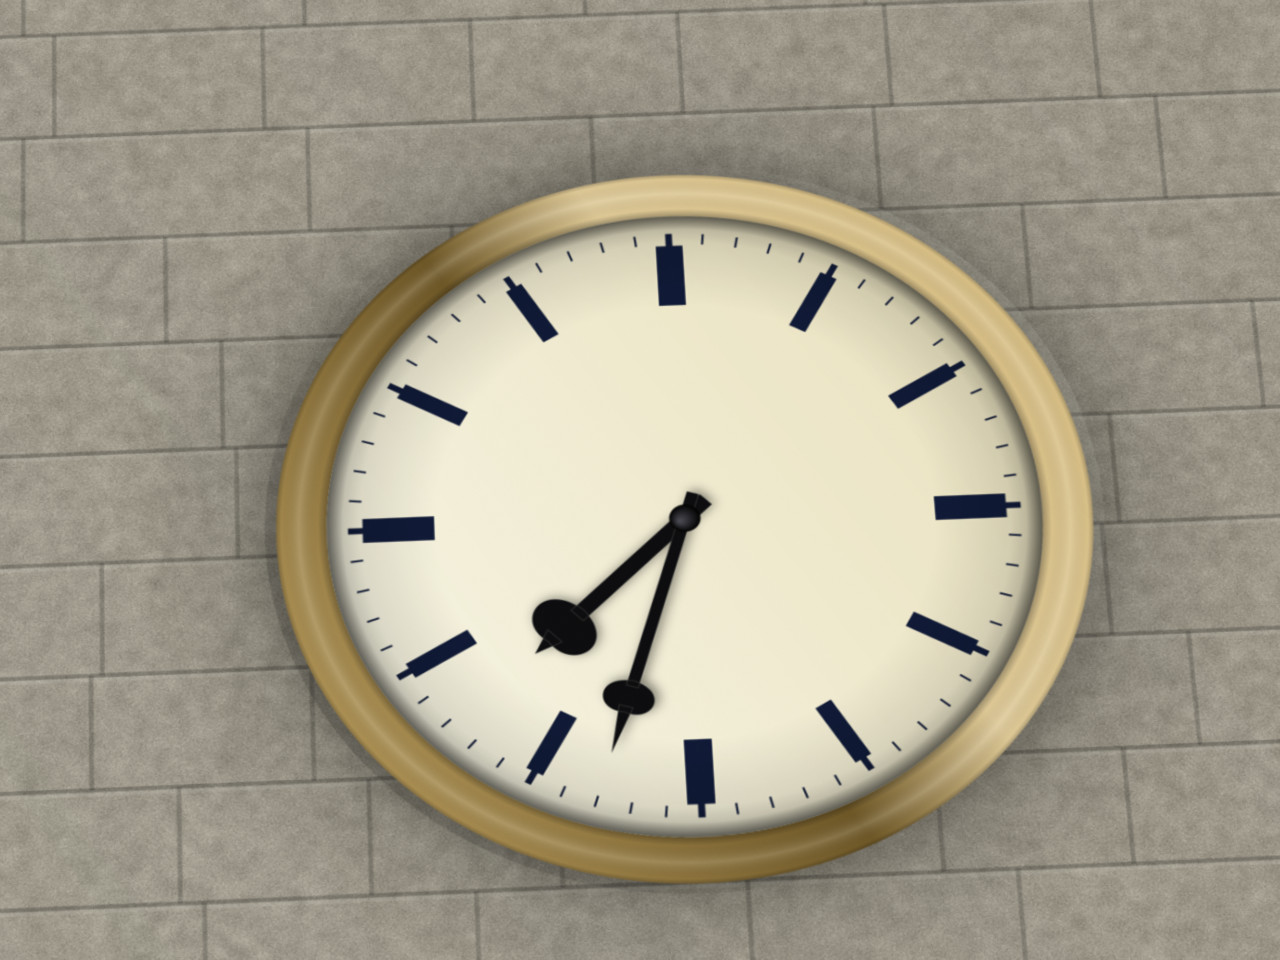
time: **7:33**
